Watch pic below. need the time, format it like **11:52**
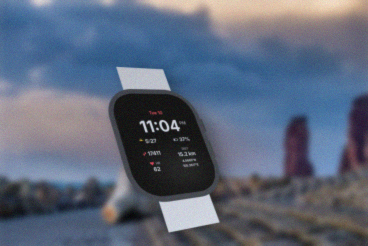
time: **11:04**
